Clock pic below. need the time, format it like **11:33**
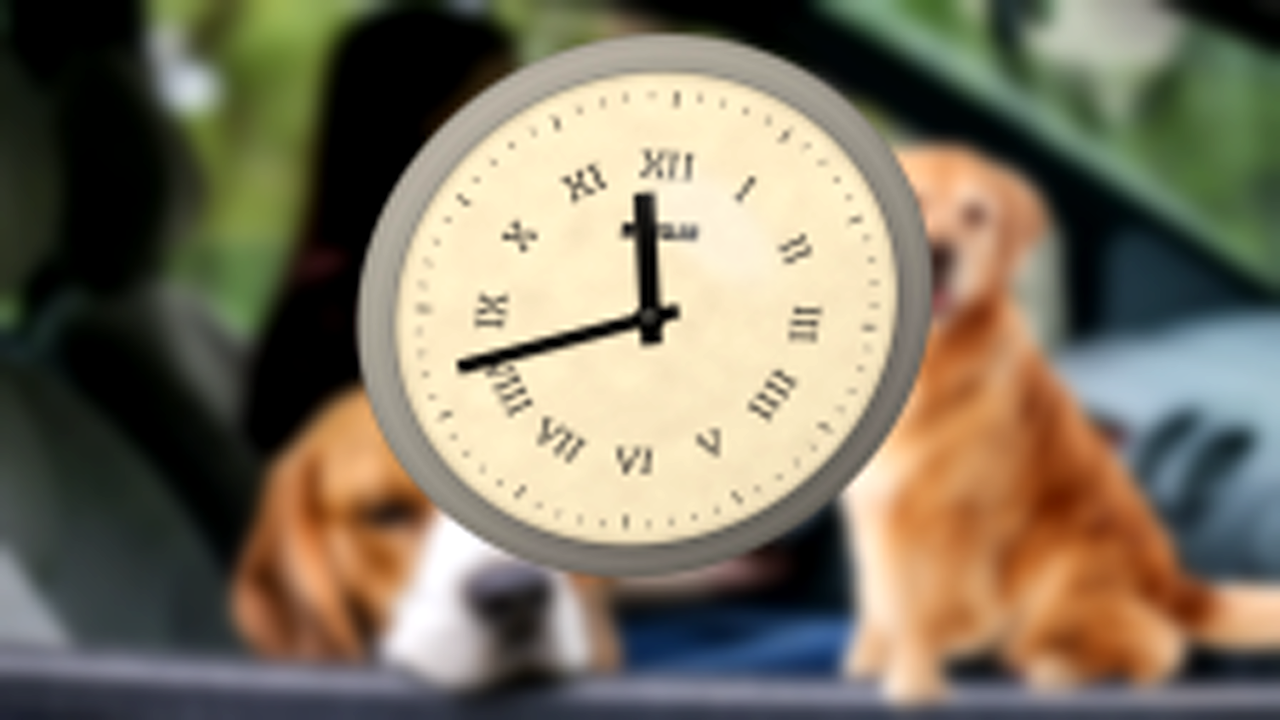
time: **11:42**
